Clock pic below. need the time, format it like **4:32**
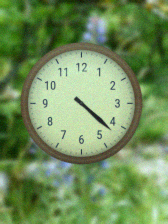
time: **4:22**
